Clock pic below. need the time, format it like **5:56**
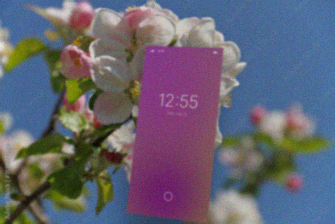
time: **12:55**
